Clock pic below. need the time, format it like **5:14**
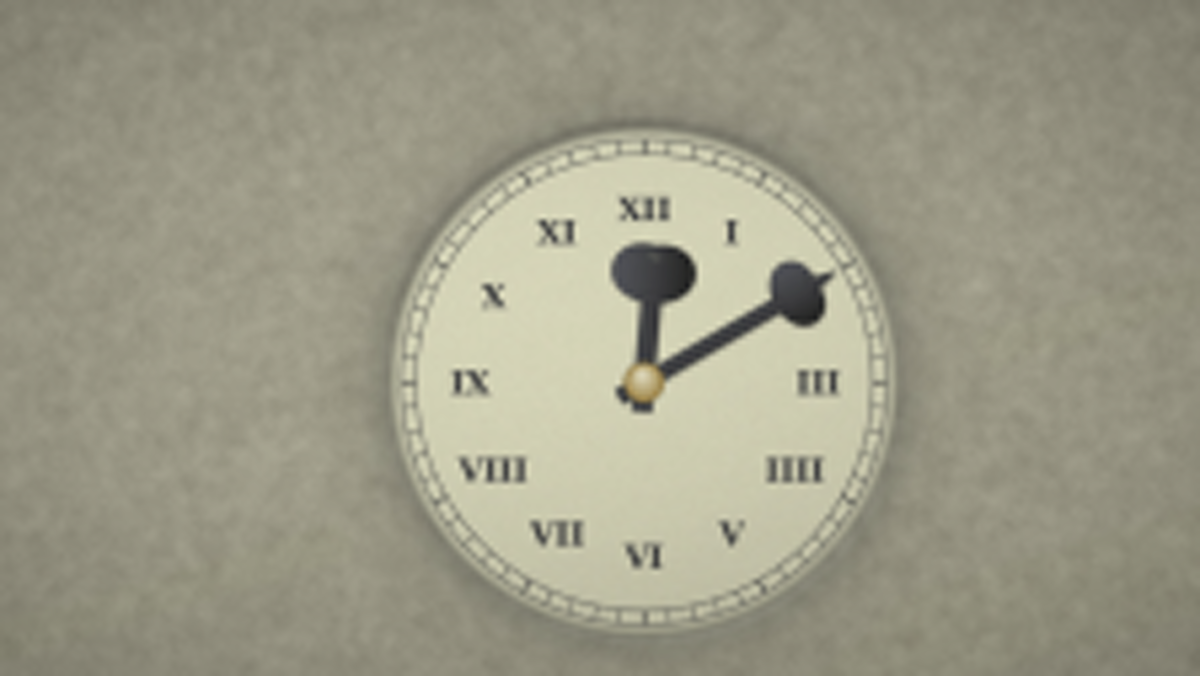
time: **12:10**
